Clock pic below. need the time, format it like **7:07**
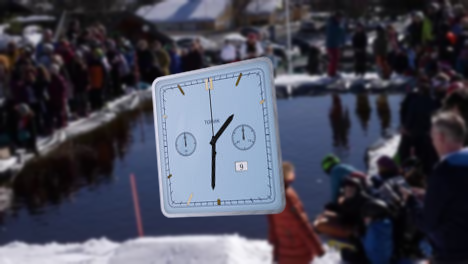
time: **1:31**
